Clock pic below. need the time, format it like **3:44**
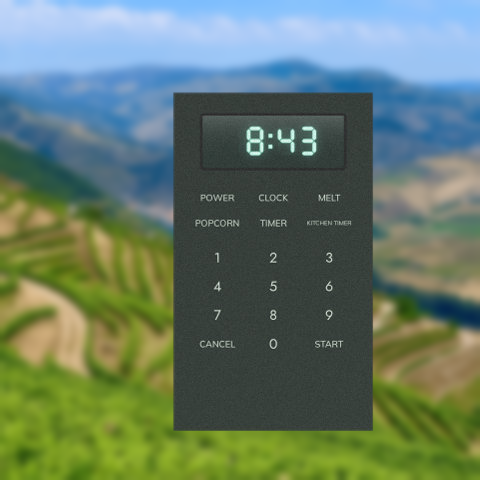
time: **8:43**
